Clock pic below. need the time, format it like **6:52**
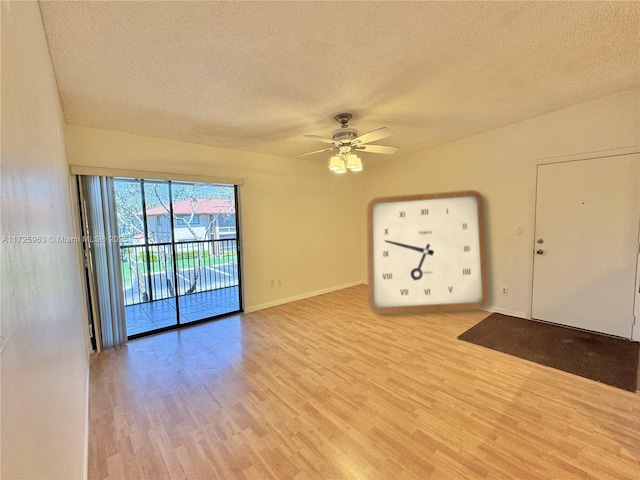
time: **6:48**
